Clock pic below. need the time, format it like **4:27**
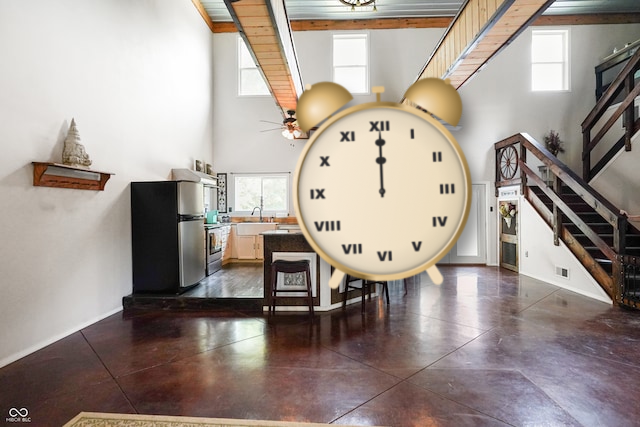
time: **12:00**
